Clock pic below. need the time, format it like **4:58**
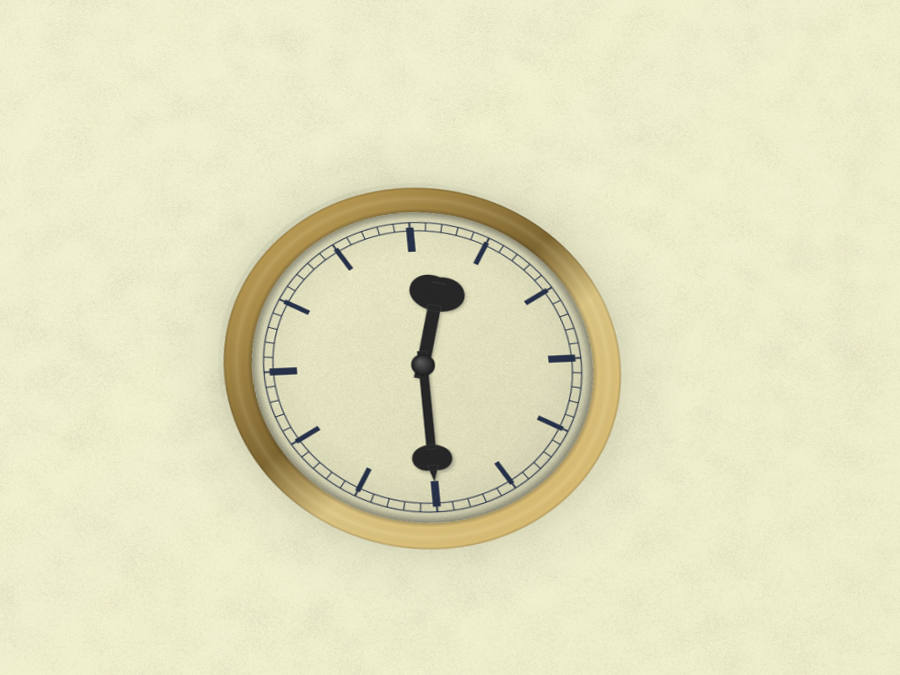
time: **12:30**
